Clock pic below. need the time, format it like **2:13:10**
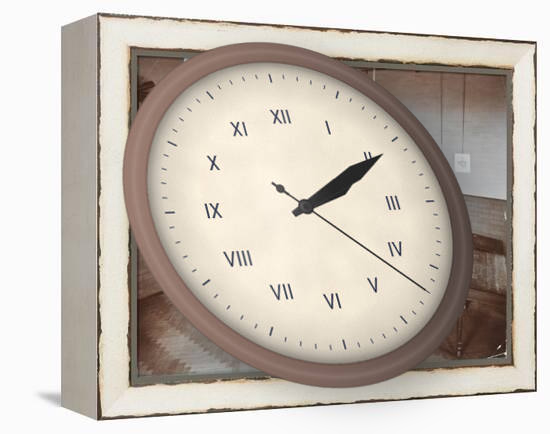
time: **2:10:22**
